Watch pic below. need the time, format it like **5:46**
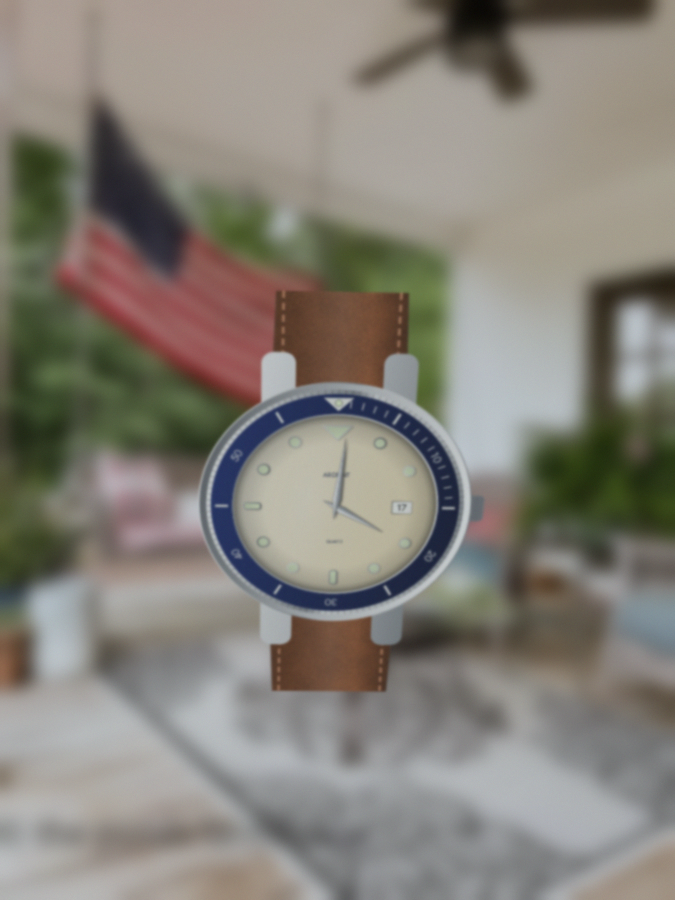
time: **4:01**
